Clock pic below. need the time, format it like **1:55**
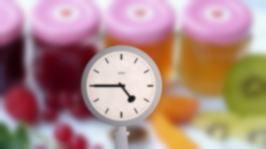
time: **4:45**
